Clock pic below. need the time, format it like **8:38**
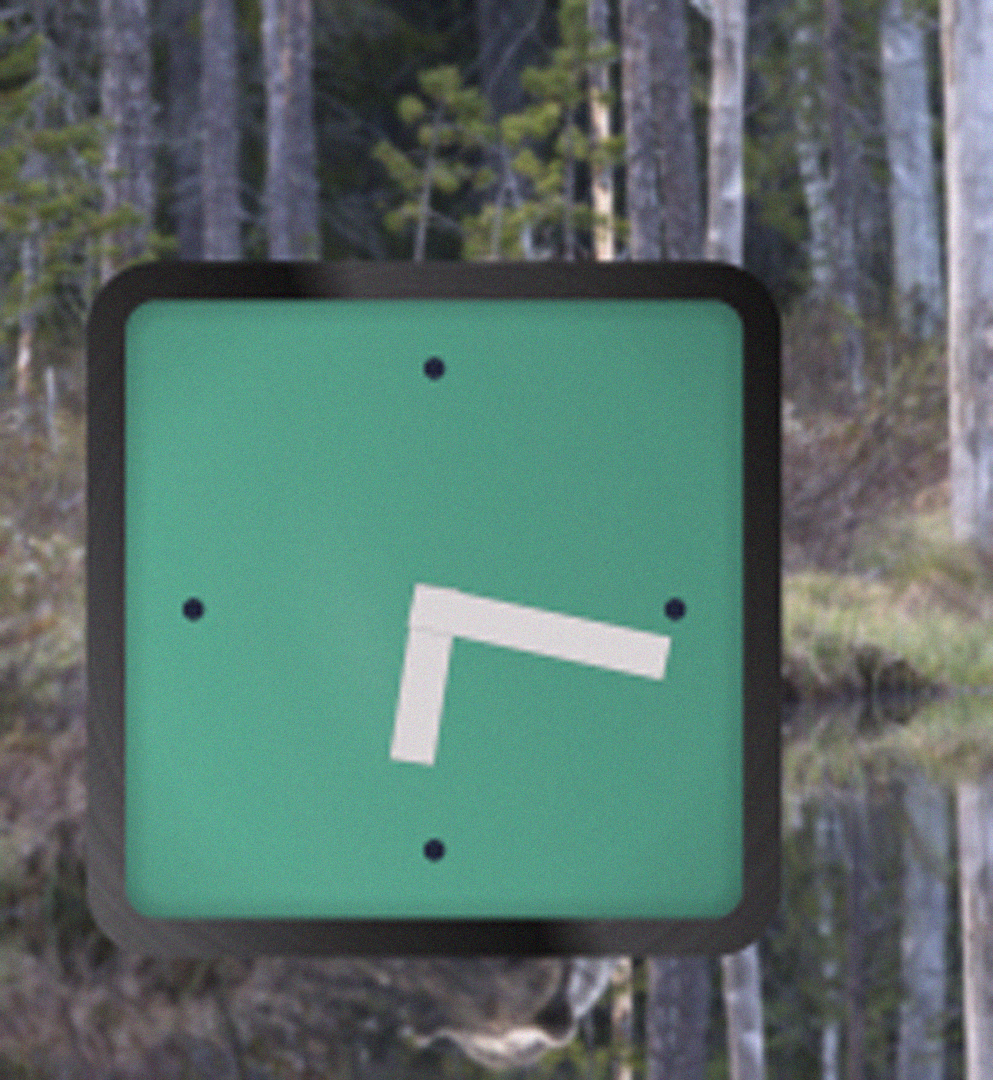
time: **6:17**
